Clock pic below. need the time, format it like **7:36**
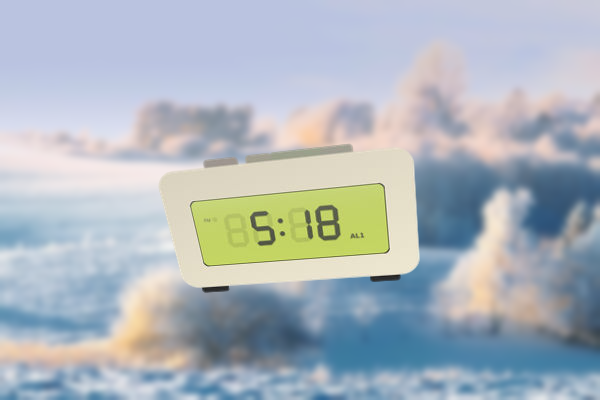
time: **5:18**
